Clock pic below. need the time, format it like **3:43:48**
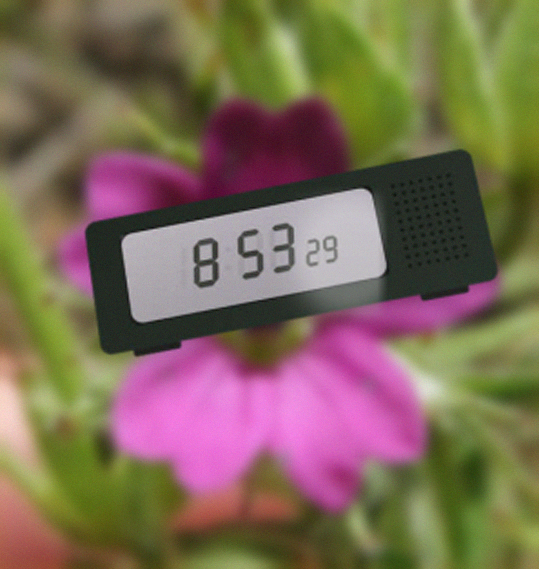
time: **8:53:29**
